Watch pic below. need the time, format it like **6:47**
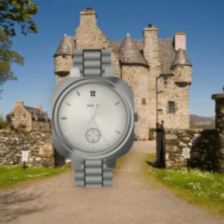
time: **12:25**
